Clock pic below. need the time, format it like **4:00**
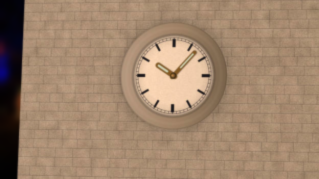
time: **10:07**
